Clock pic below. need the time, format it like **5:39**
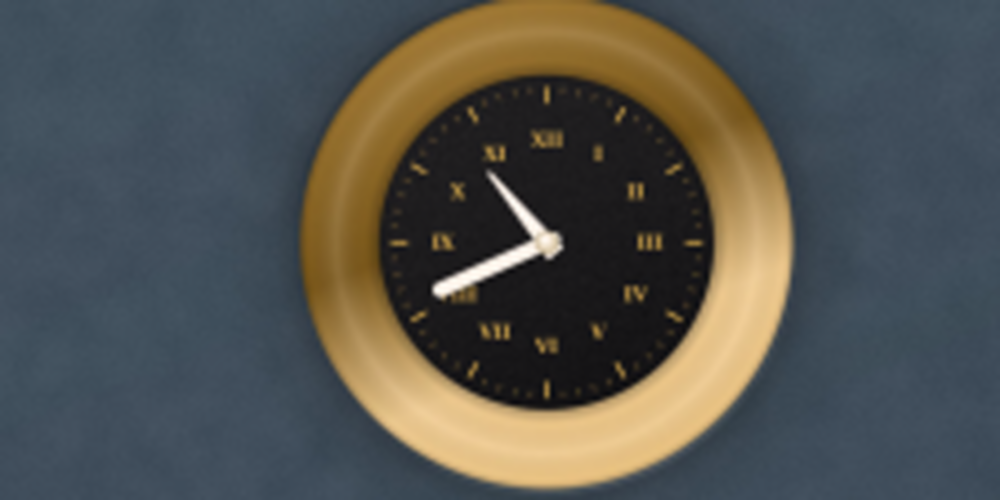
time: **10:41**
